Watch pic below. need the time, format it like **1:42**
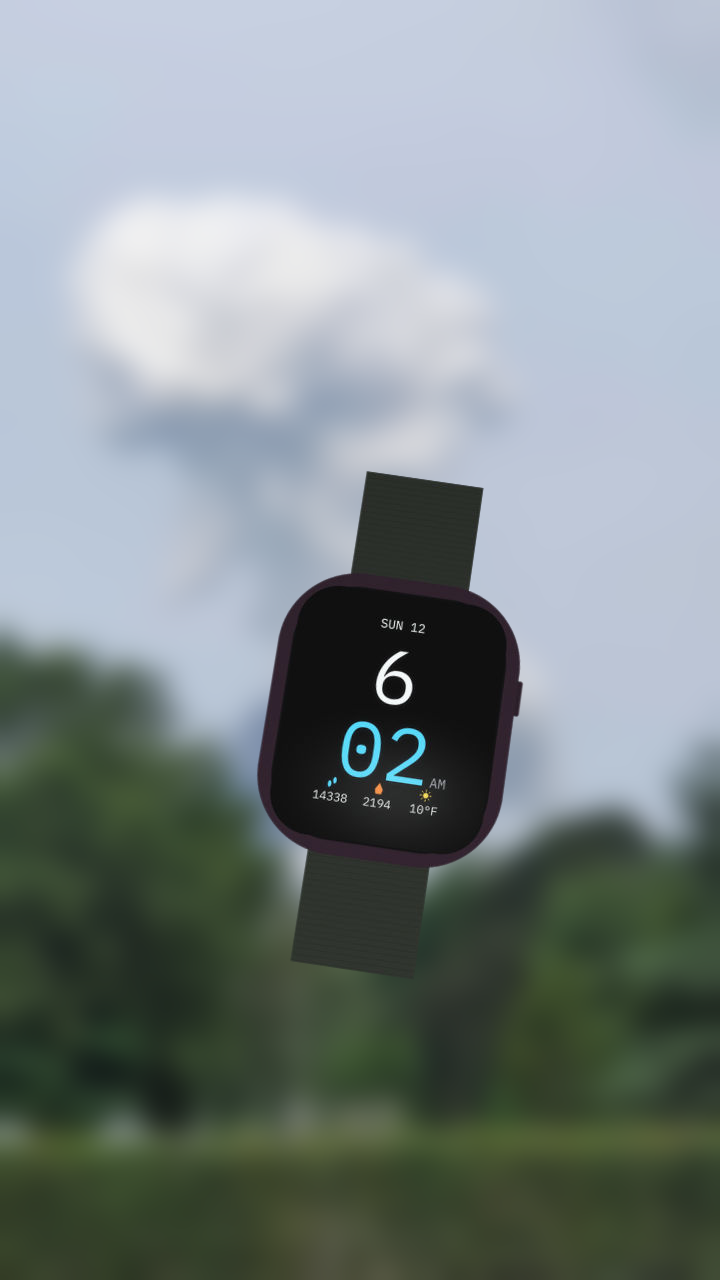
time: **6:02**
